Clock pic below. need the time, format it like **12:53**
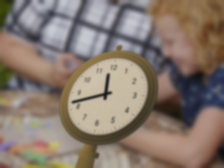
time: **11:42**
